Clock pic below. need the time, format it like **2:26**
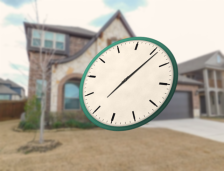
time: **7:06**
